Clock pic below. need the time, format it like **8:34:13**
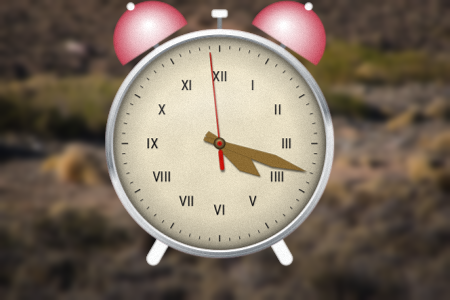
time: **4:17:59**
